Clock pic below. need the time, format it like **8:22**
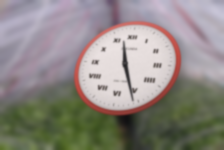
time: **11:26**
